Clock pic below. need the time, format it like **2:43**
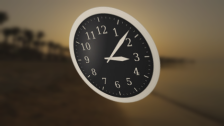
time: **3:08**
